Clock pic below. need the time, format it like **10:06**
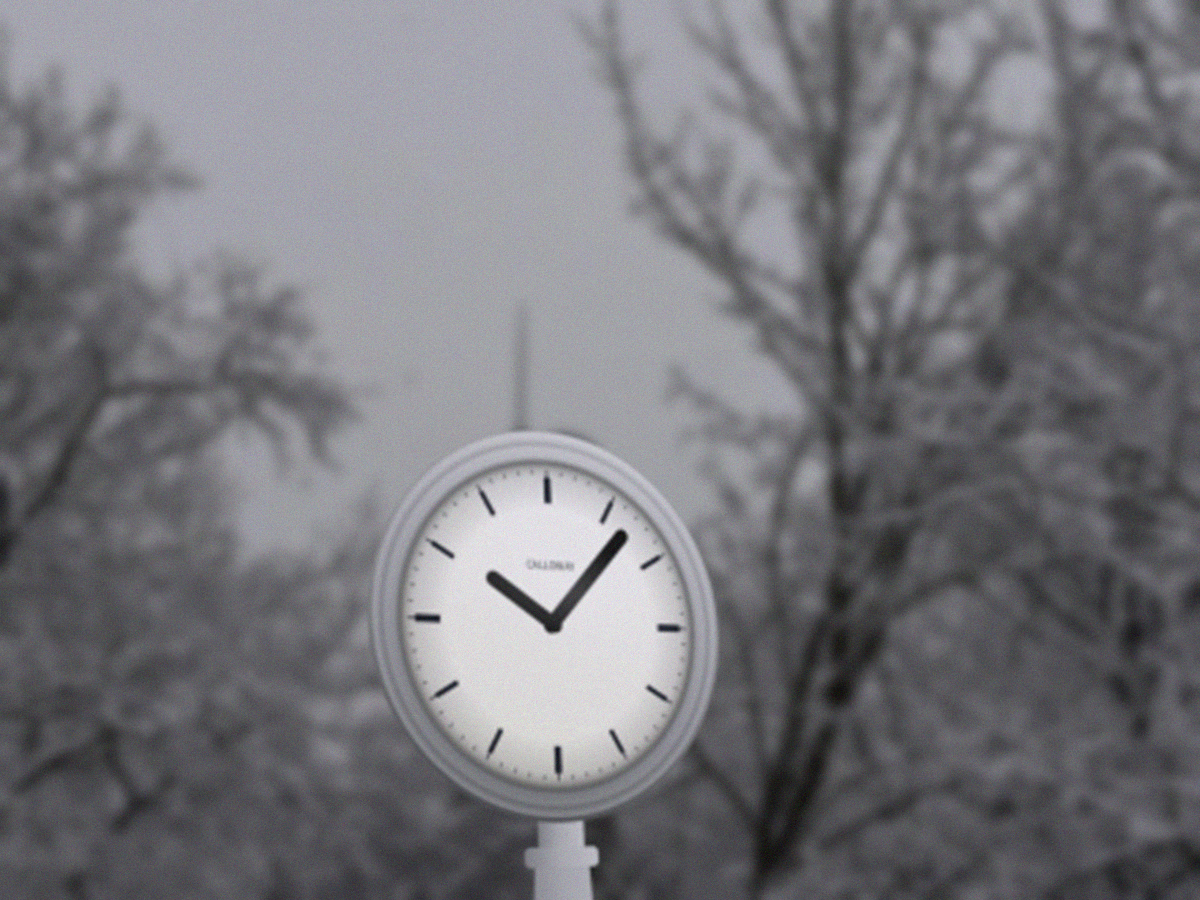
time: **10:07**
